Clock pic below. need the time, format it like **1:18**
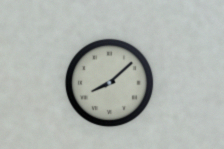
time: **8:08**
